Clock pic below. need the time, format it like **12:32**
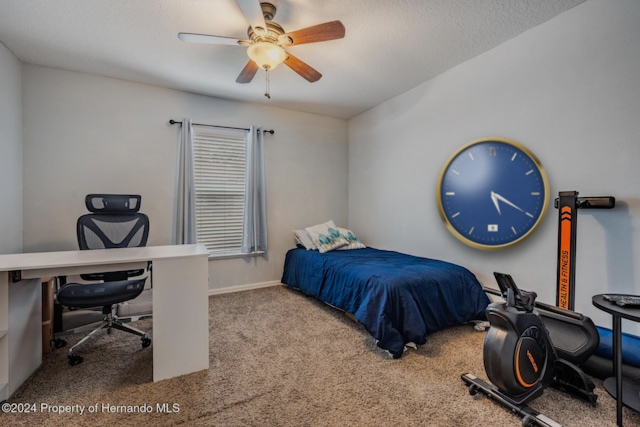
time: **5:20**
